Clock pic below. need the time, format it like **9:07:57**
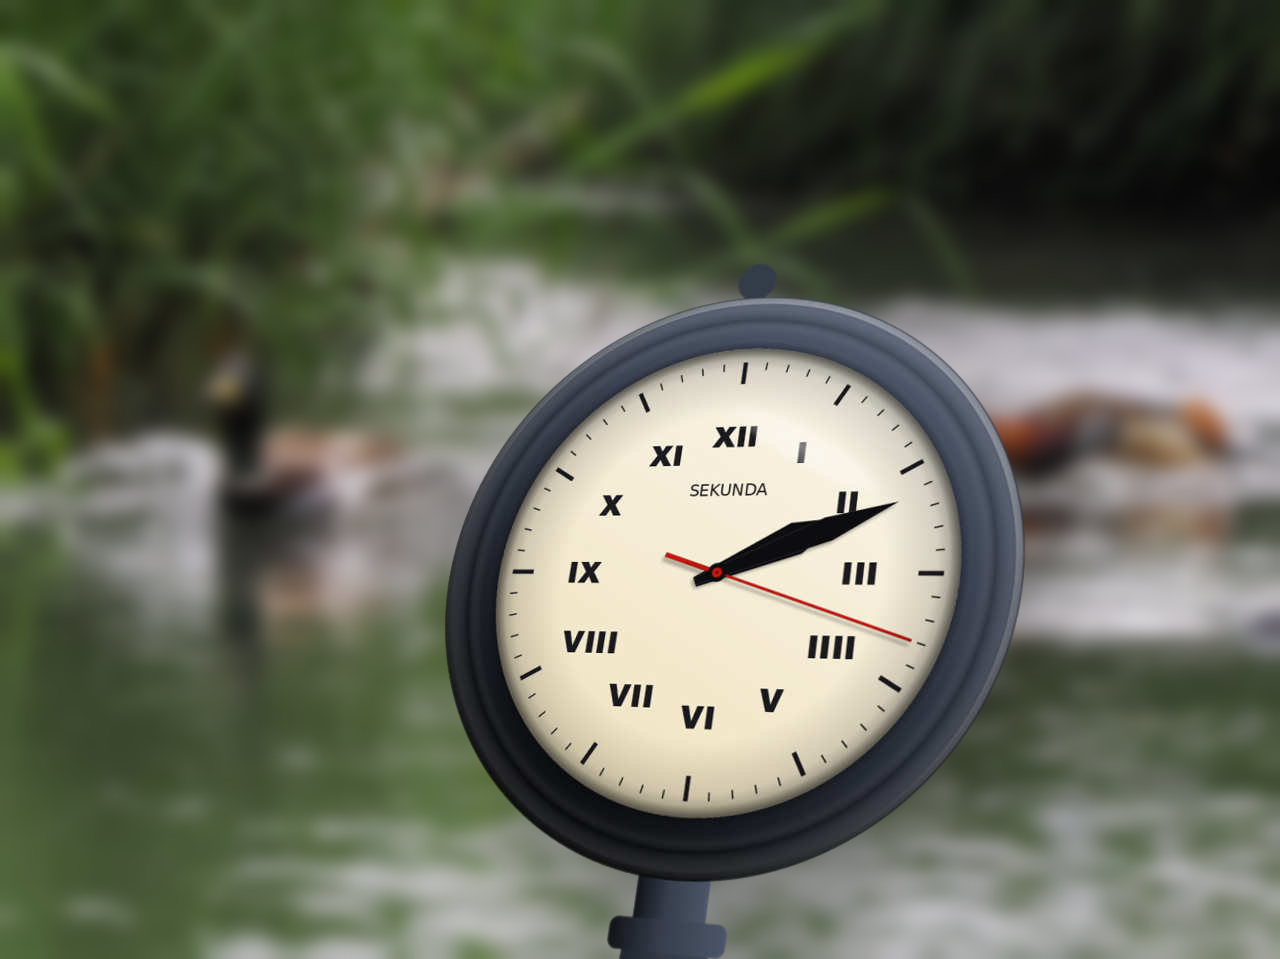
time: **2:11:18**
